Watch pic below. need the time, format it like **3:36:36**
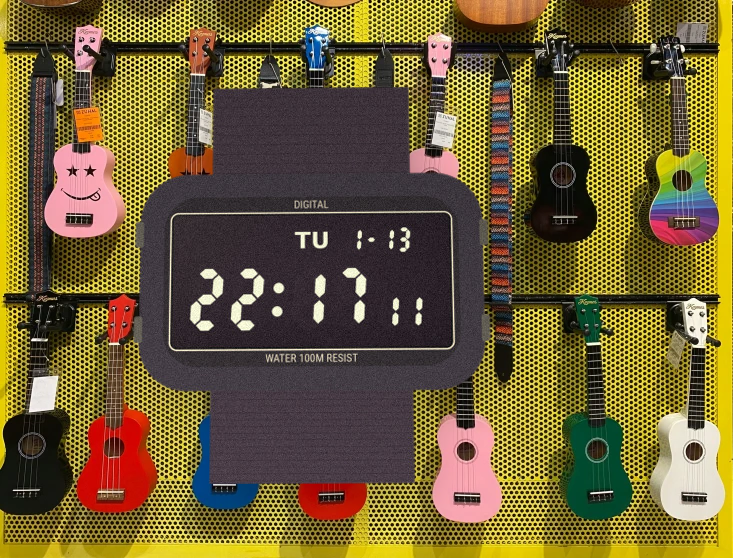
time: **22:17:11**
